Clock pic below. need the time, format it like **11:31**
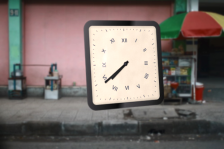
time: **7:39**
